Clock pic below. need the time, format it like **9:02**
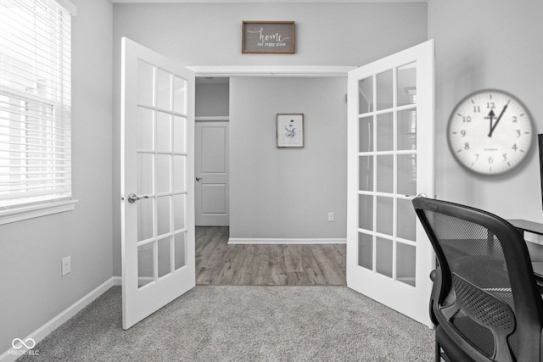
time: **12:05**
